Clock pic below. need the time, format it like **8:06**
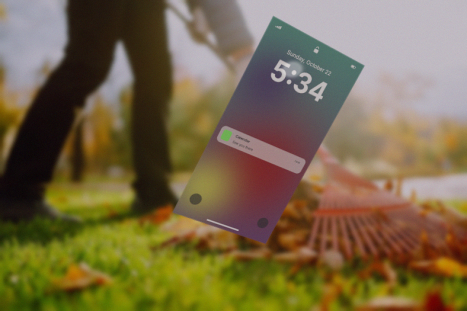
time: **5:34**
